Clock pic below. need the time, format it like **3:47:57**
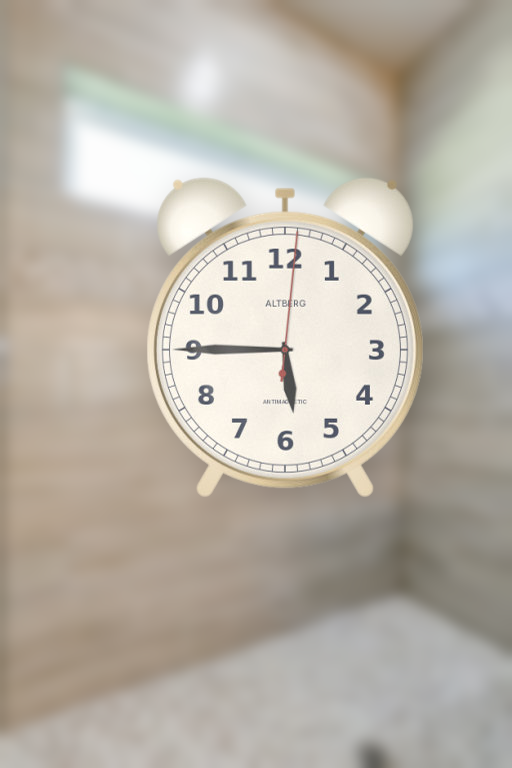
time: **5:45:01**
